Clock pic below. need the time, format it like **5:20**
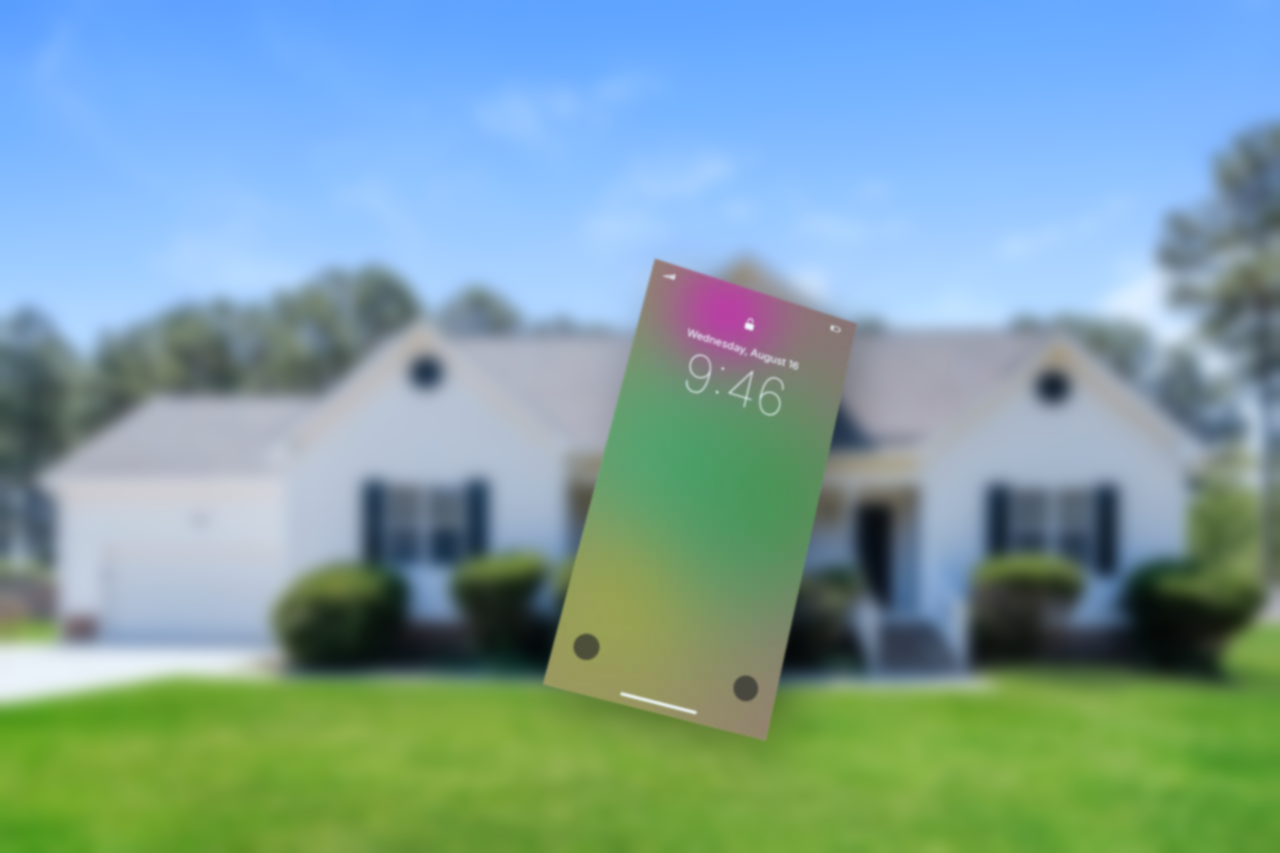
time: **9:46**
